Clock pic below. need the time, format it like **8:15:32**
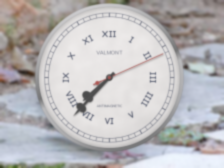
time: **7:37:11**
